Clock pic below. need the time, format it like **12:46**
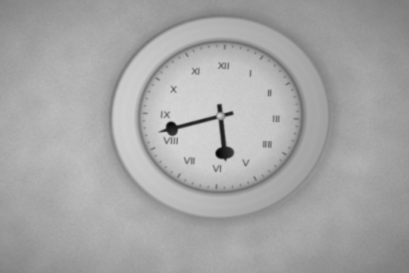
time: **5:42**
